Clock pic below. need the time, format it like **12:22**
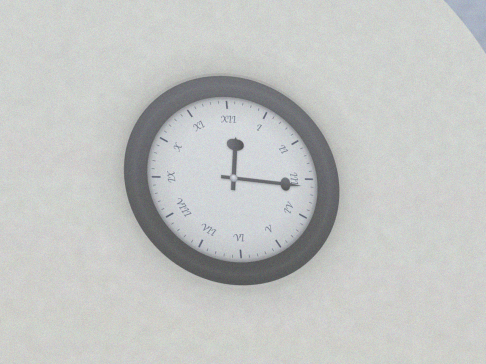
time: **12:16**
